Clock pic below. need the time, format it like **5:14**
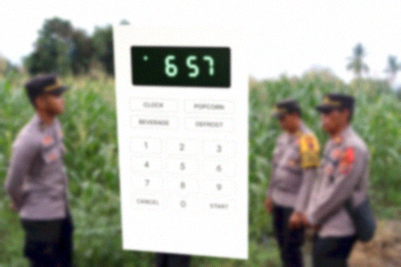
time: **6:57**
